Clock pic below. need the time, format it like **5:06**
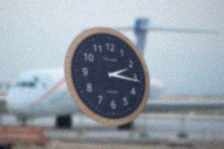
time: **2:16**
